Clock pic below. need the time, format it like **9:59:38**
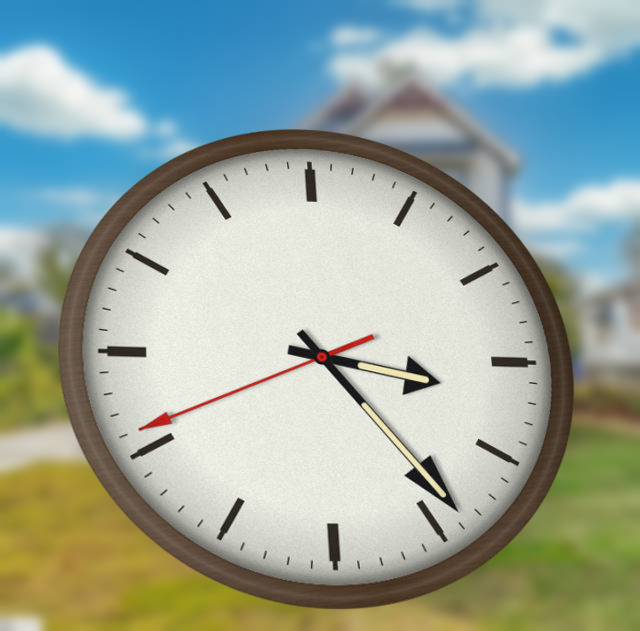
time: **3:23:41**
